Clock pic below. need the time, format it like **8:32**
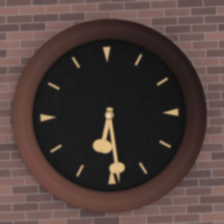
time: **6:29**
